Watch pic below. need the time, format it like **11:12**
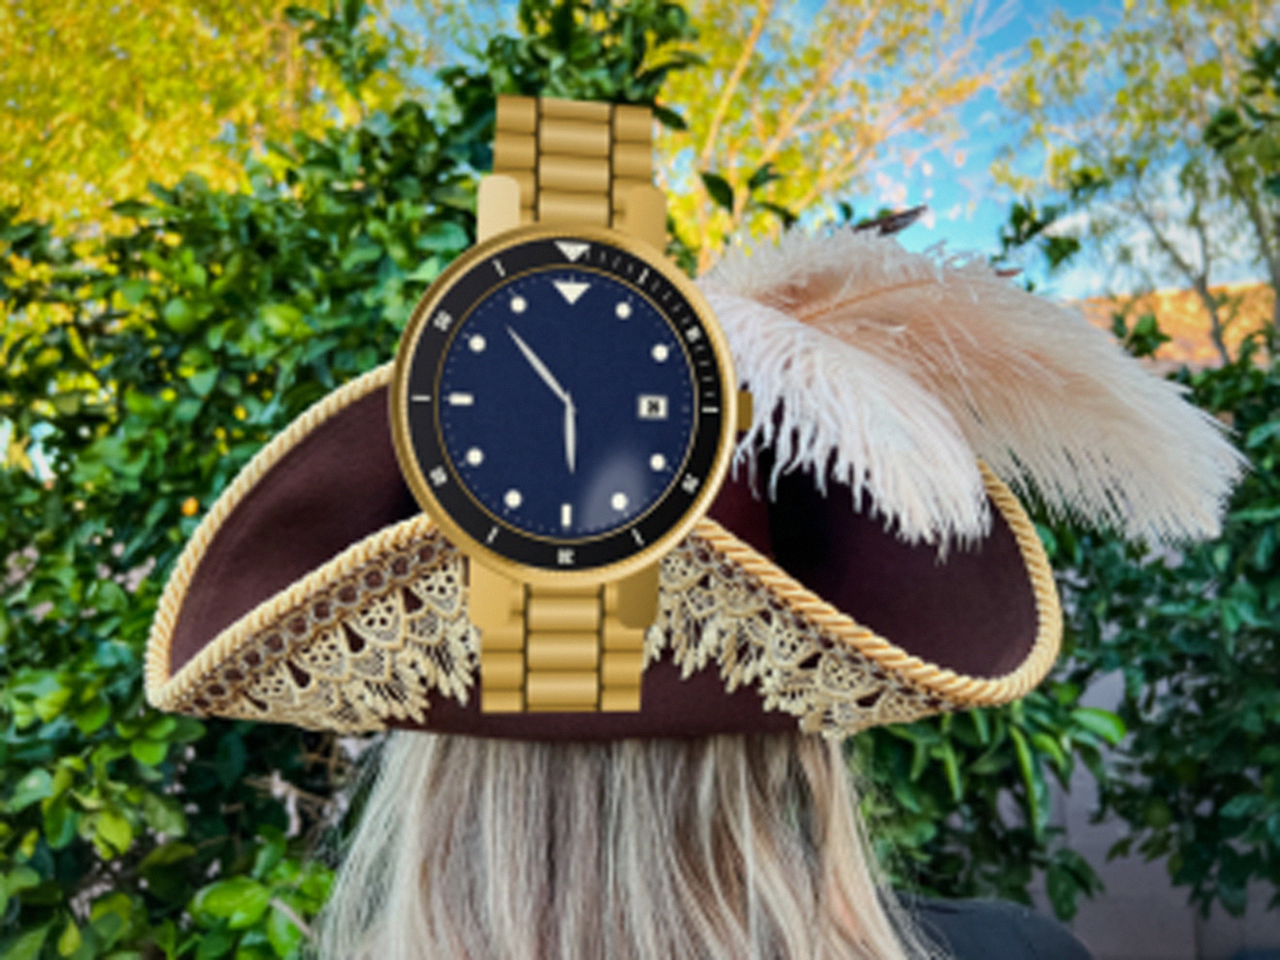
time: **5:53**
